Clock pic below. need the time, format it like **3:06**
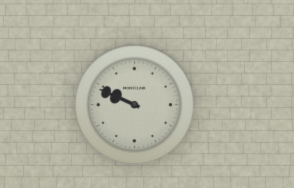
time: **9:49**
